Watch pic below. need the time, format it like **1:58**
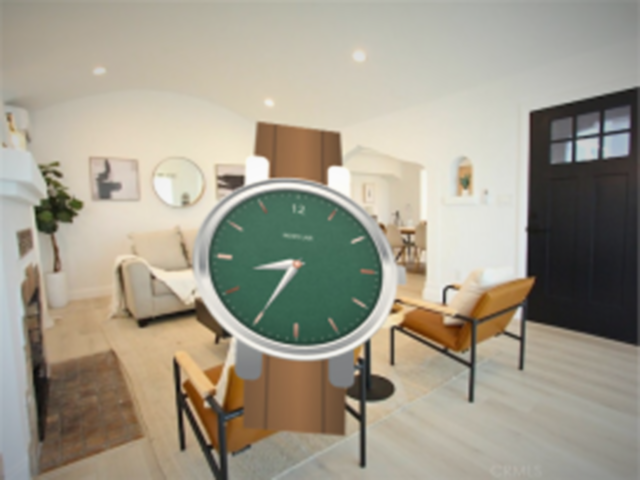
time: **8:35**
